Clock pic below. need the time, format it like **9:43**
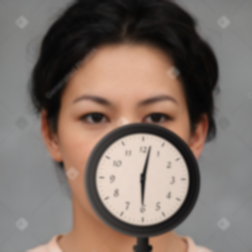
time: **6:02**
